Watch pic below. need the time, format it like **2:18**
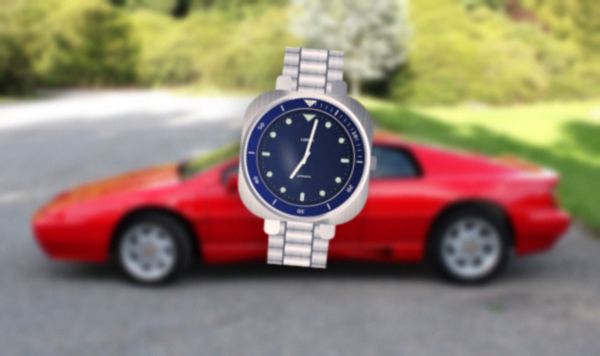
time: **7:02**
